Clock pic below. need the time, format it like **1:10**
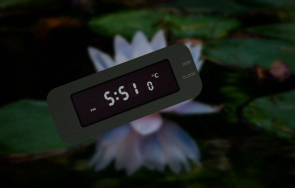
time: **5:51**
